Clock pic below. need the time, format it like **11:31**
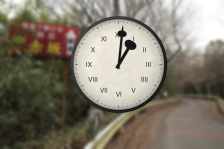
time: **1:01**
